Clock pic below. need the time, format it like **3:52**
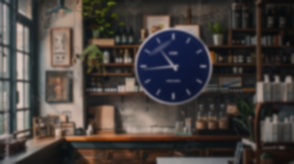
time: **10:44**
